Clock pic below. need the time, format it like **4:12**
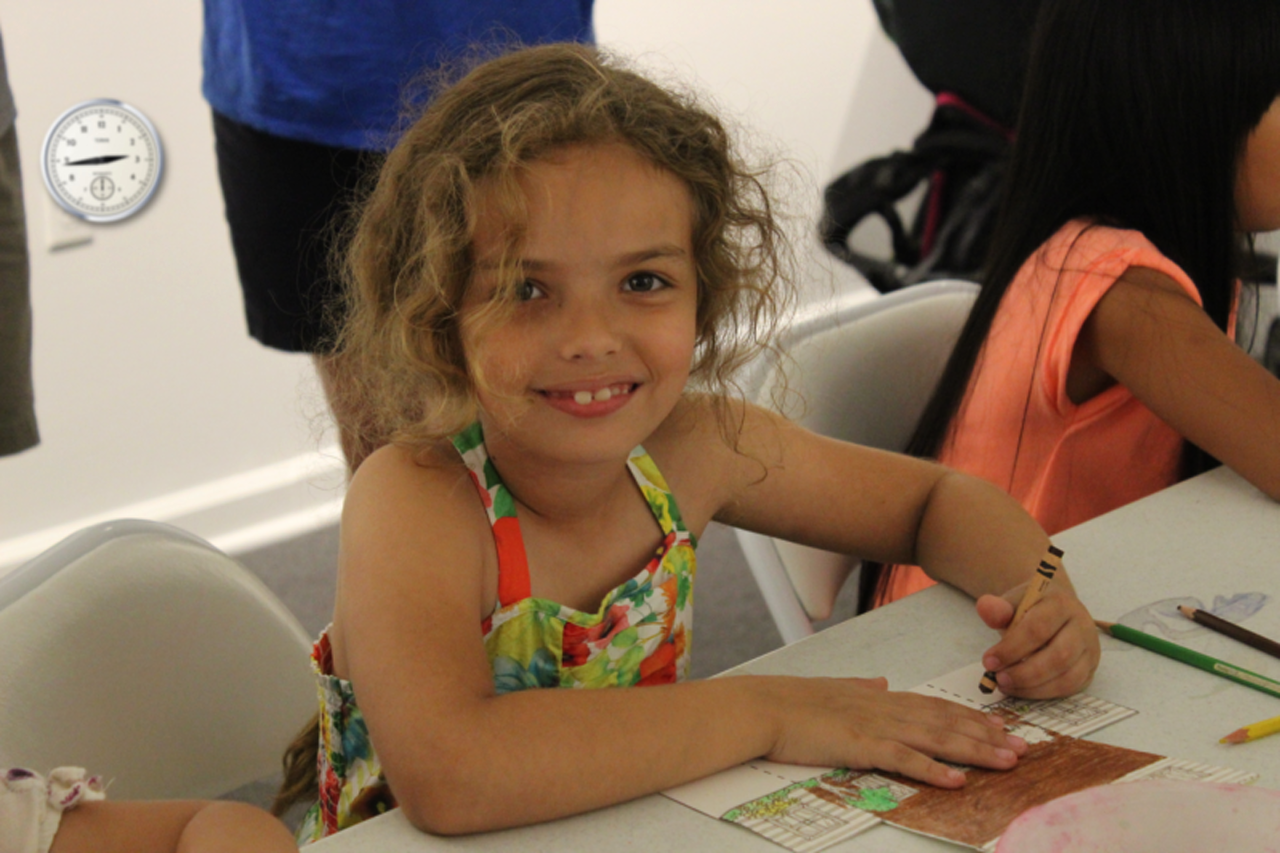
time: **2:44**
